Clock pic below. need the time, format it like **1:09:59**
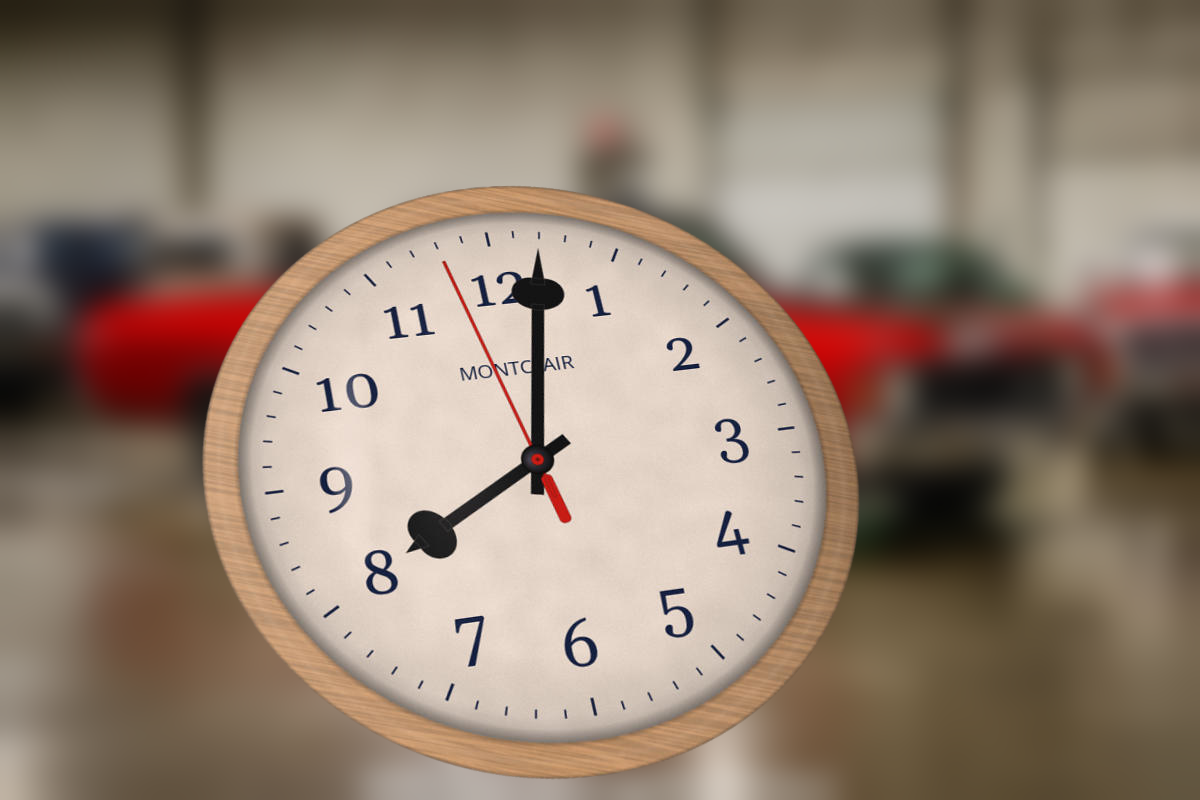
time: **8:01:58**
